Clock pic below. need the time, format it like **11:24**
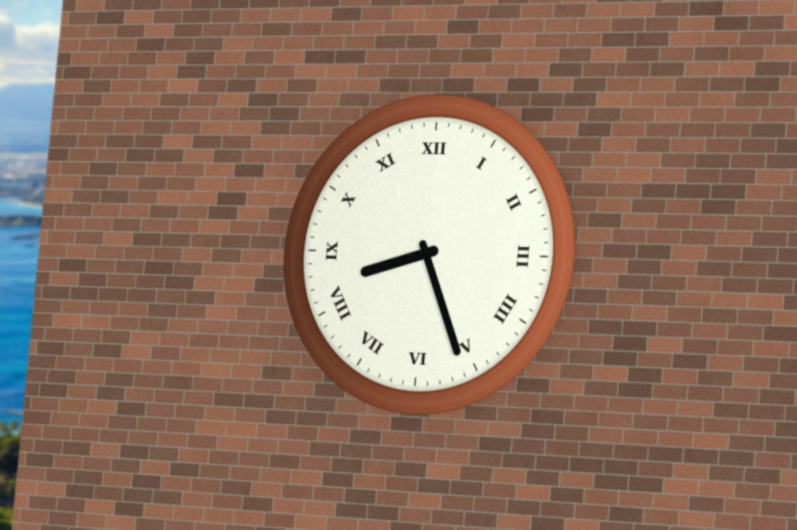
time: **8:26**
